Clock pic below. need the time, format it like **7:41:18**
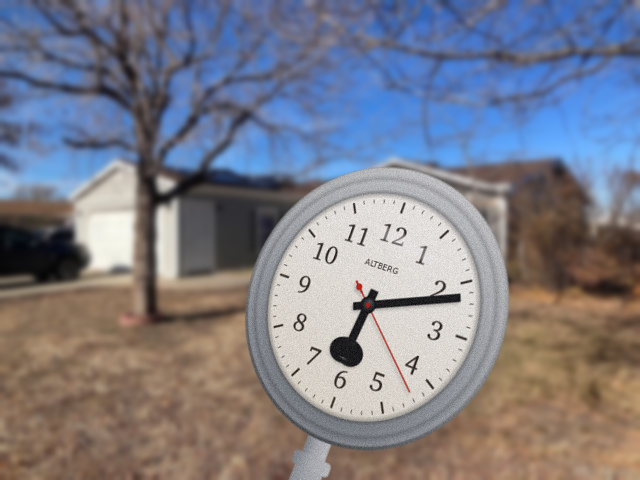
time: **6:11:22**
